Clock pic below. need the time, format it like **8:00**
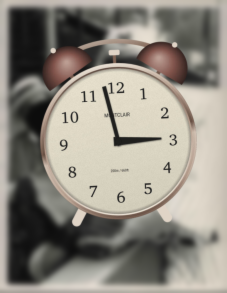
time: **2:58**
